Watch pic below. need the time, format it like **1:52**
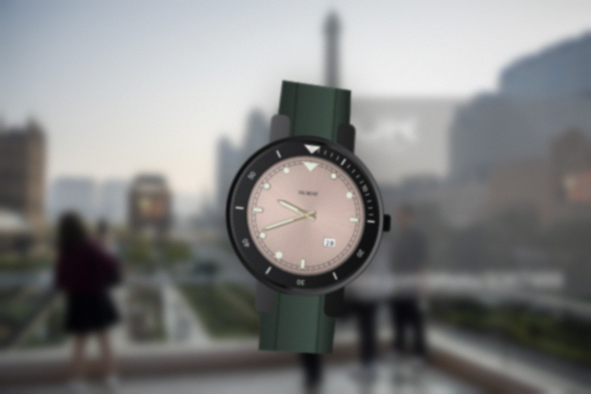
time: **9:41**
